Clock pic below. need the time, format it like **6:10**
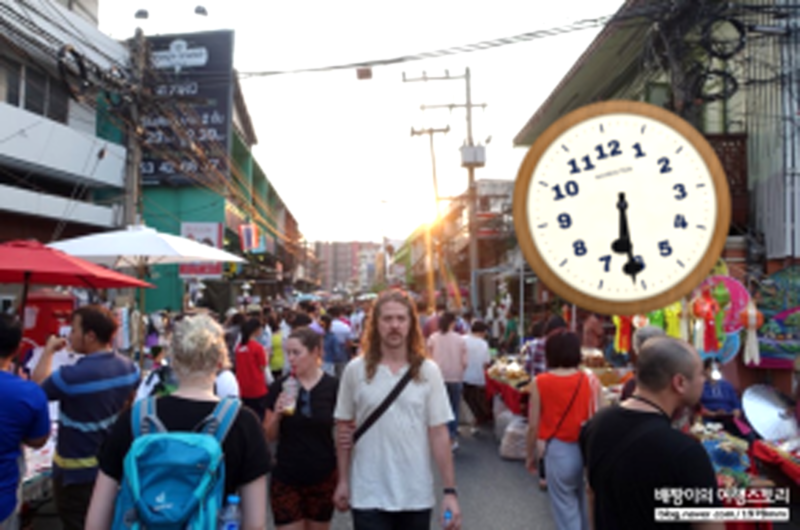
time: **6:31**
